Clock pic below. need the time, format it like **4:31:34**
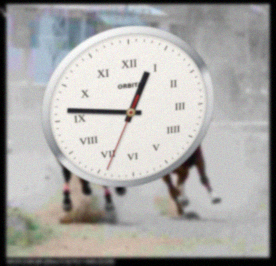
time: **12:46:34**
